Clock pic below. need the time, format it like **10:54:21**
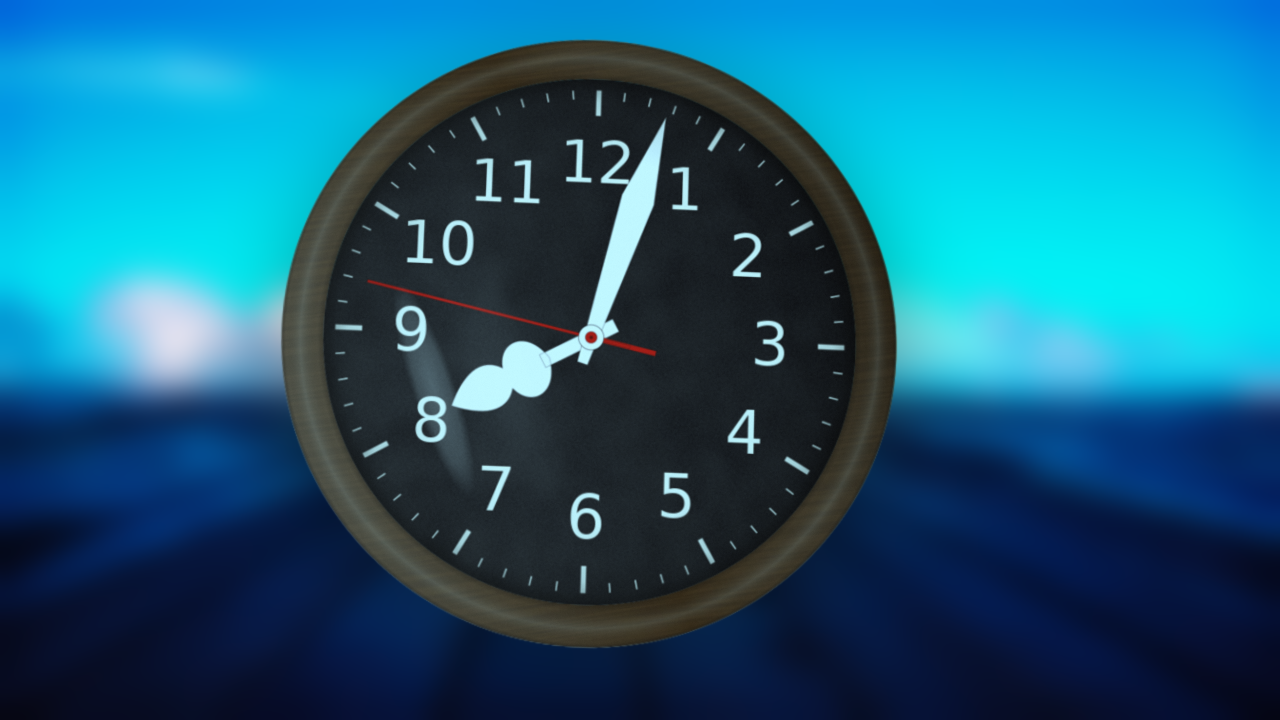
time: **8:02:47**
